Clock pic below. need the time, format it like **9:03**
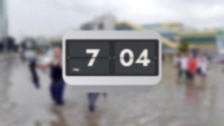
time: **7:04**
